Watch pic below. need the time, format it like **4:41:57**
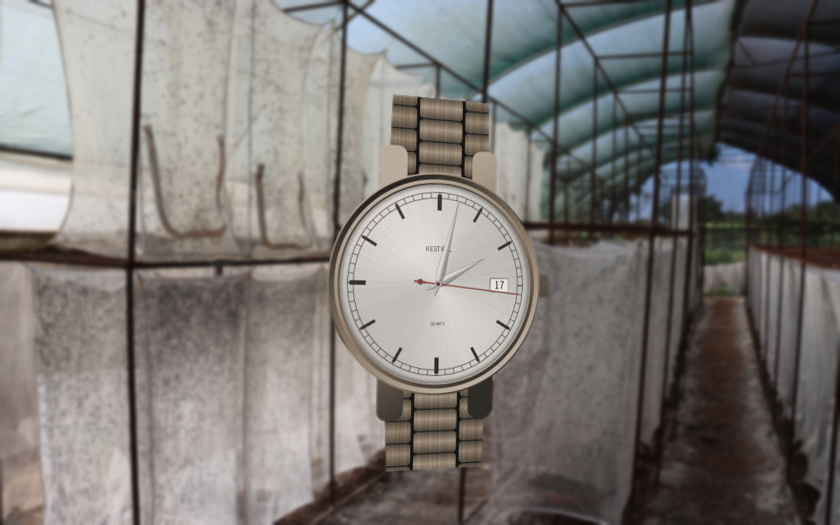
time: **2:02:16**
